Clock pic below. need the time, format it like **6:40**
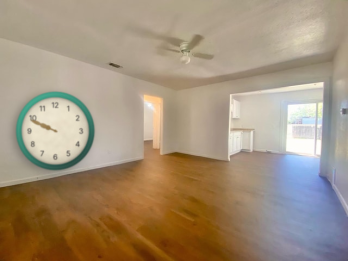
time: **9:49**
